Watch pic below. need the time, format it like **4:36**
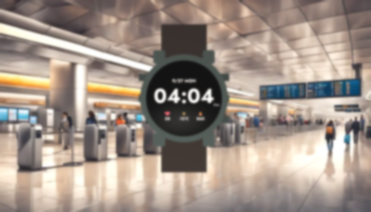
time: **4:04**
